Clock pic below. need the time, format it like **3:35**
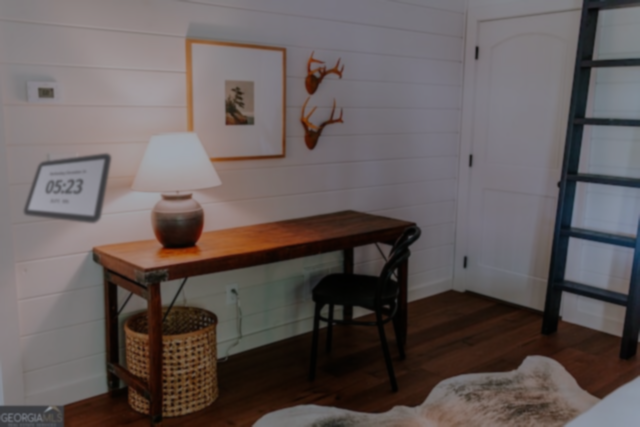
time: **5:23**
